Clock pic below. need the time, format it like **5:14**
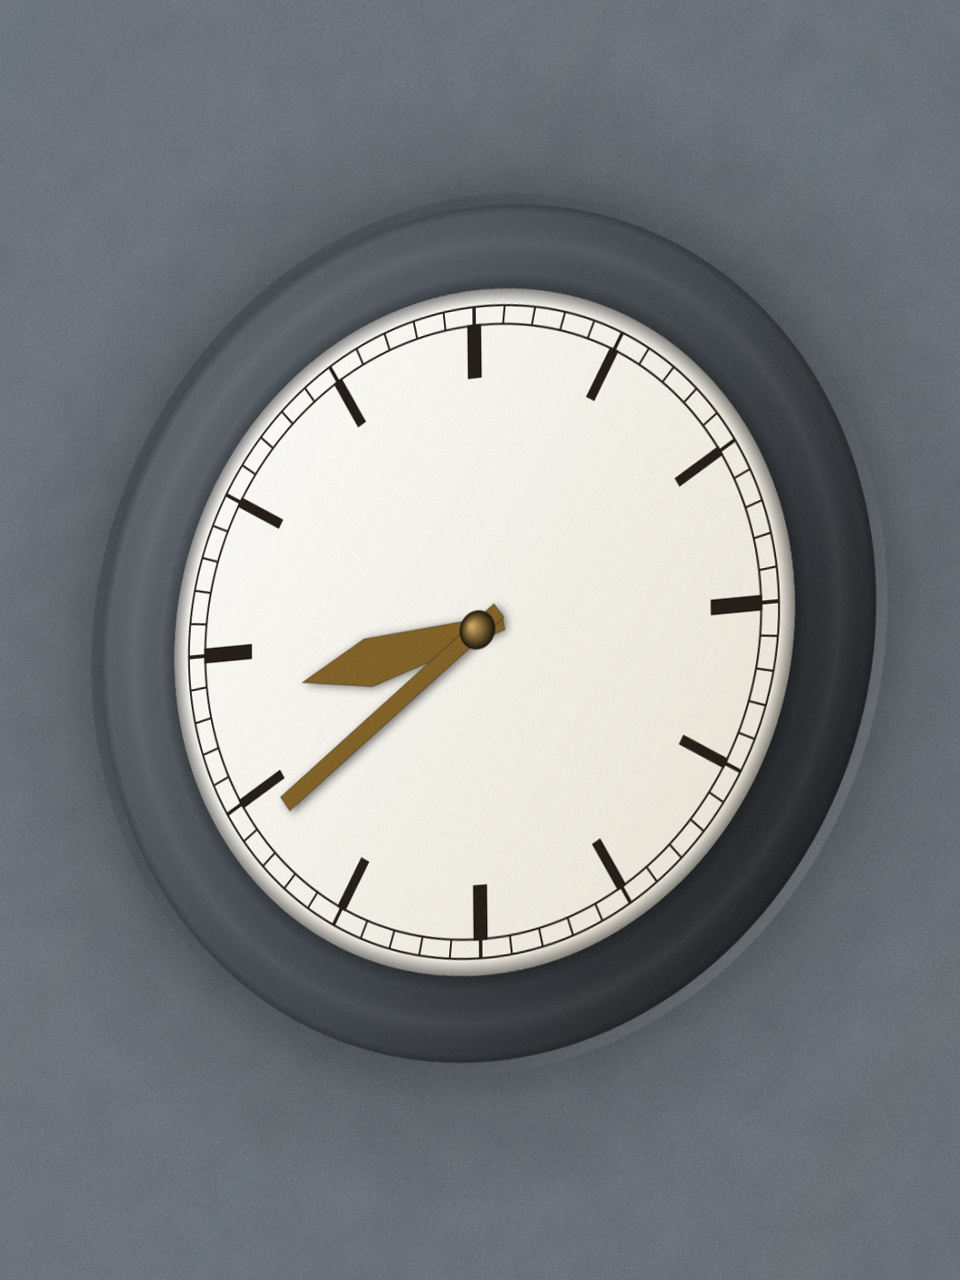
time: **8:39**
